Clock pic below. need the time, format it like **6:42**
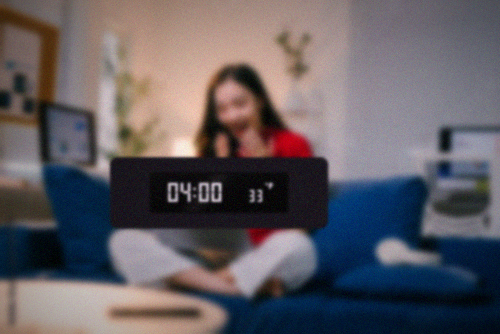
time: **4:00**
